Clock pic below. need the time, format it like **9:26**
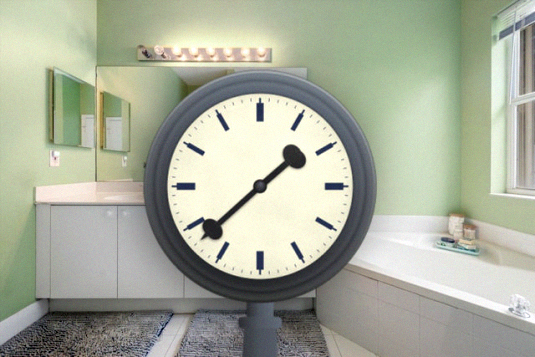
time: **1:38**
